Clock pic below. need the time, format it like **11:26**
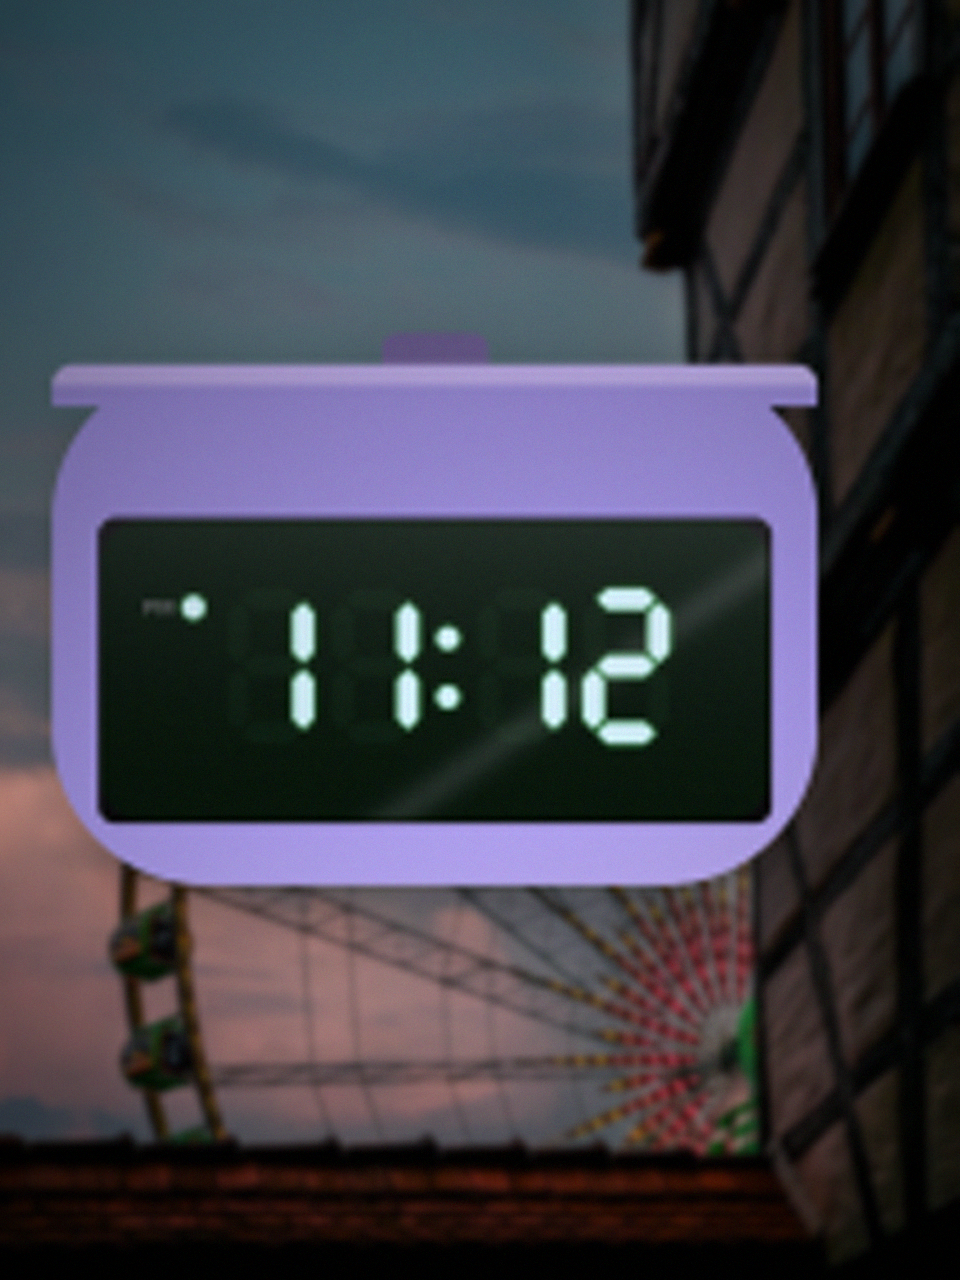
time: **11:12**
